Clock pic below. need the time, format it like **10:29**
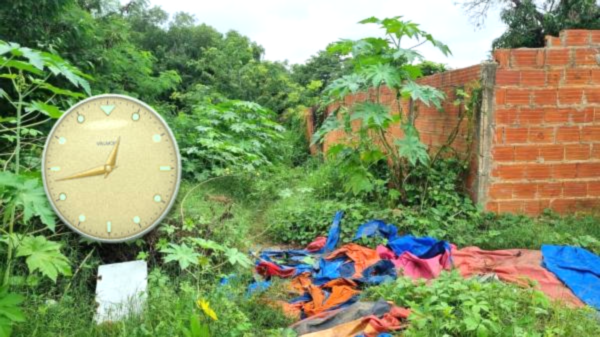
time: **12:43**
